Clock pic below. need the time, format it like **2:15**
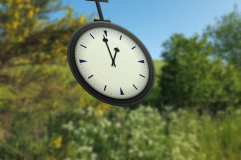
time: **12:59**
